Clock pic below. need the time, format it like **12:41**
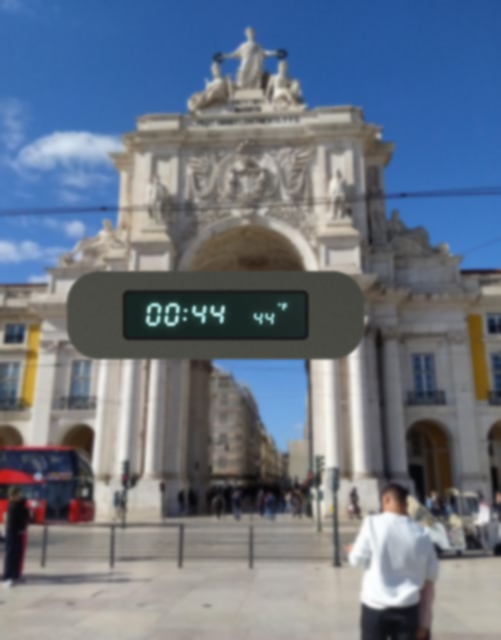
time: **0:44**
